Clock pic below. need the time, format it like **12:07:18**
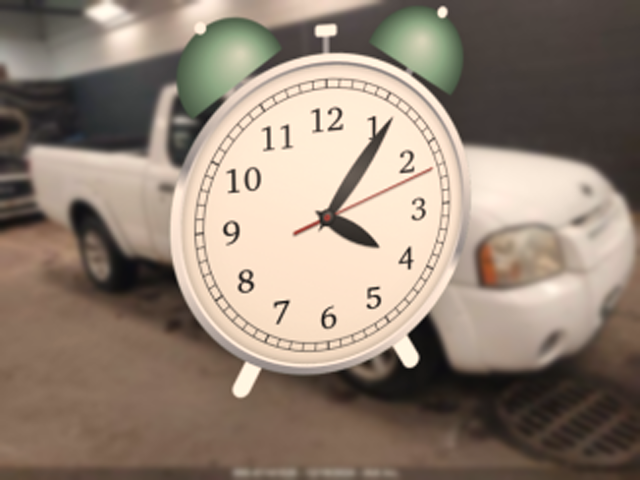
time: **4:06:12**
